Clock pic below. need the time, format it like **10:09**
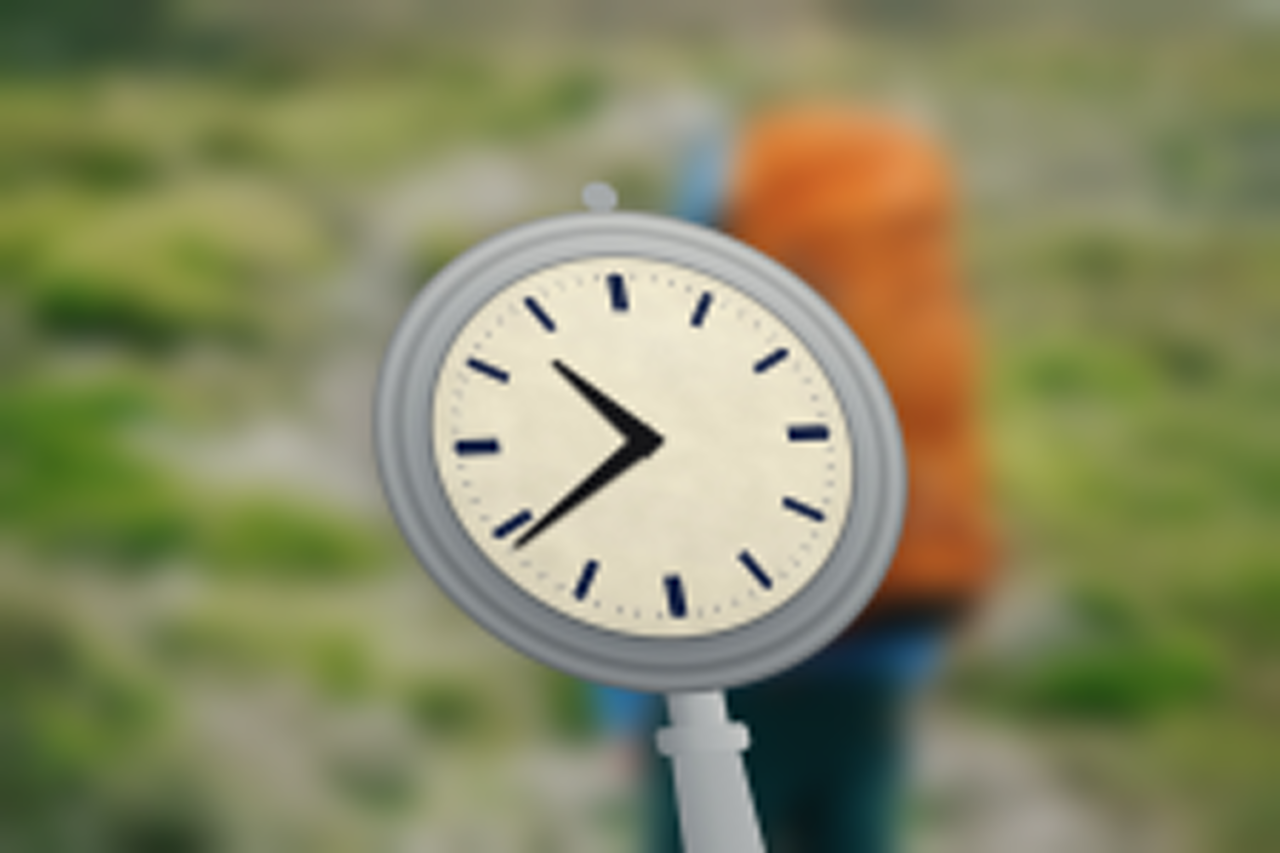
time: **10:39**
